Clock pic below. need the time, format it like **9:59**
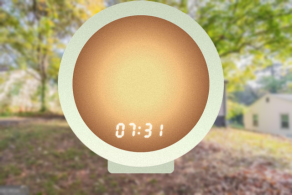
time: **7:31**
